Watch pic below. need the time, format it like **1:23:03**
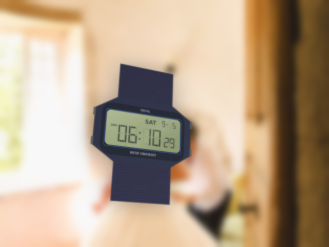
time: **6:10:29**
